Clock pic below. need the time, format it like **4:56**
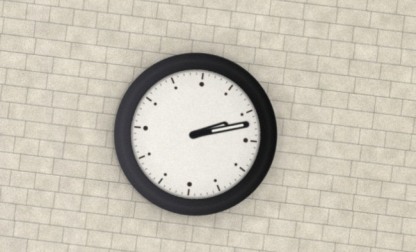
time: **2:12**
